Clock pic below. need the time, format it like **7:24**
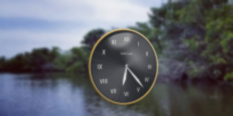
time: **6:23**
